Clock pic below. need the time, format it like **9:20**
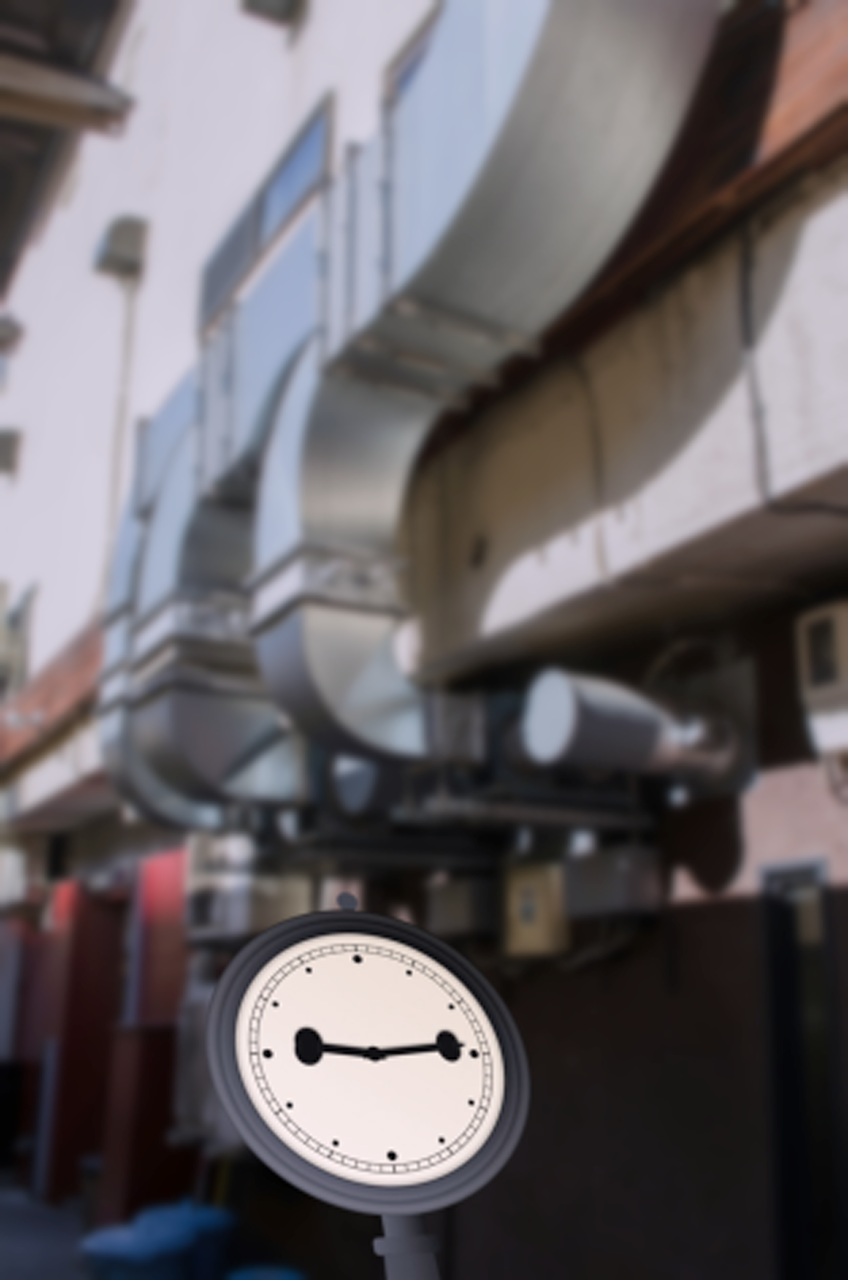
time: **9:14**
